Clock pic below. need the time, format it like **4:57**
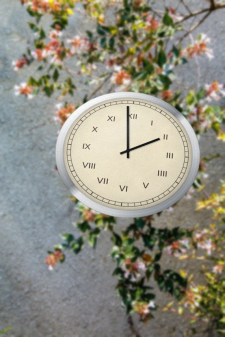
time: **1:59**
